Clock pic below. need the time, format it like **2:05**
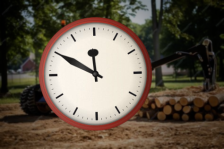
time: **11:50**
